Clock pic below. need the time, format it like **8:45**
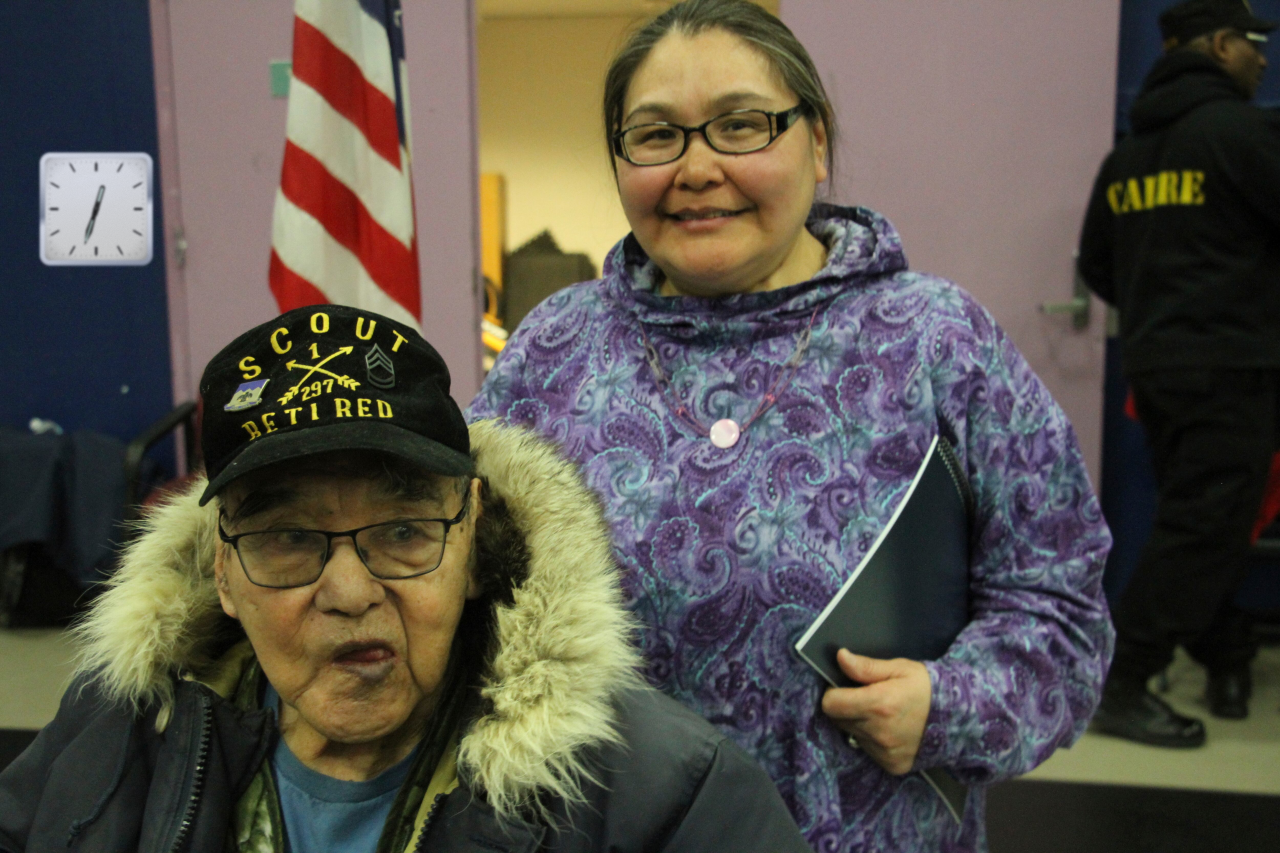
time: **12:33**
